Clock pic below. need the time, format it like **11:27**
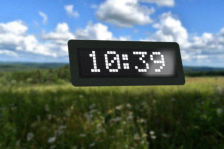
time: **10:39**
